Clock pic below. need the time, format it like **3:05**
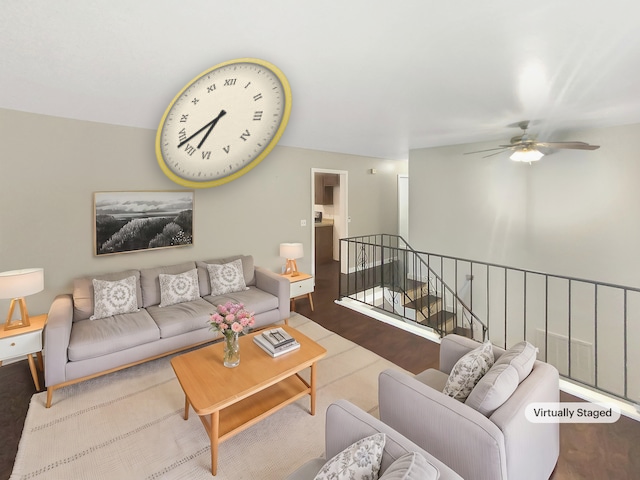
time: **6:38**
